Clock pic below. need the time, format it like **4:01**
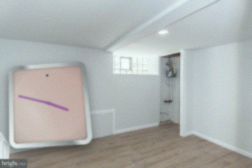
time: **3:48**
